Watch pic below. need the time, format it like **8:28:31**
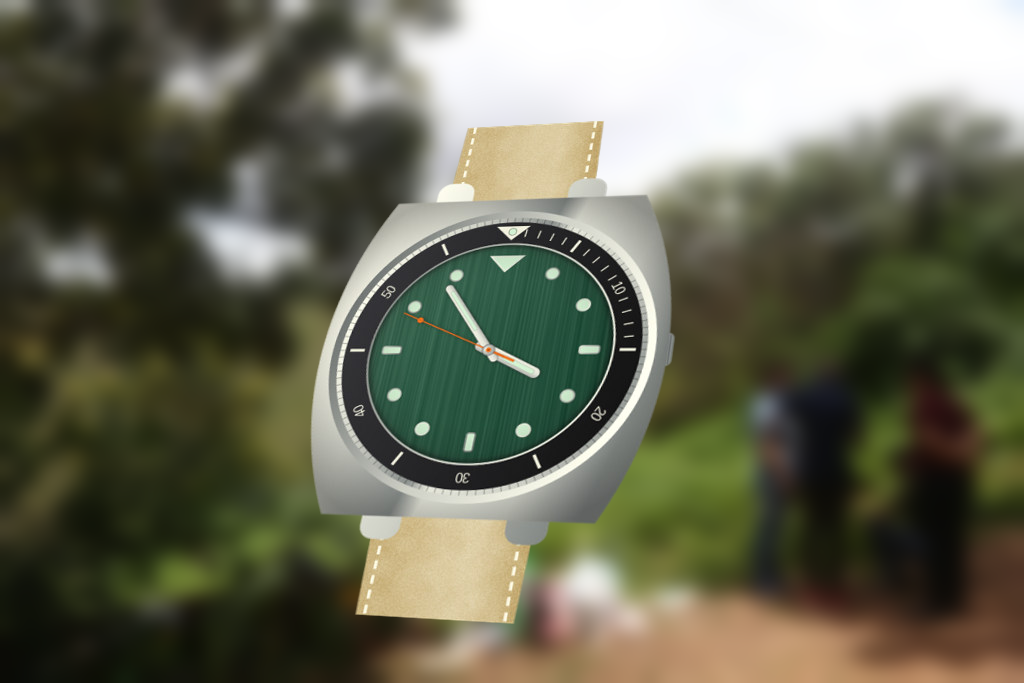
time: **3:53:49**
